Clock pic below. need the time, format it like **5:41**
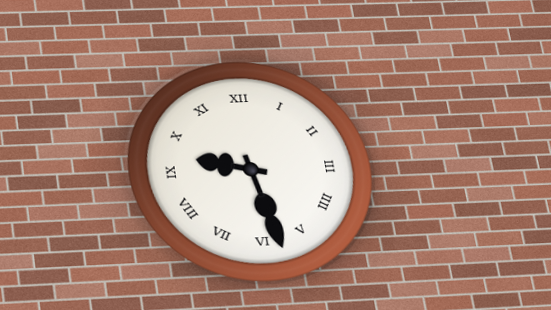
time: **9:28**
